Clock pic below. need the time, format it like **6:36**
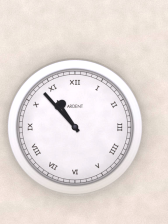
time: **10:53**
